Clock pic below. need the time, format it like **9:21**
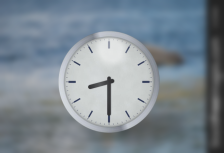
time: **8:30**
